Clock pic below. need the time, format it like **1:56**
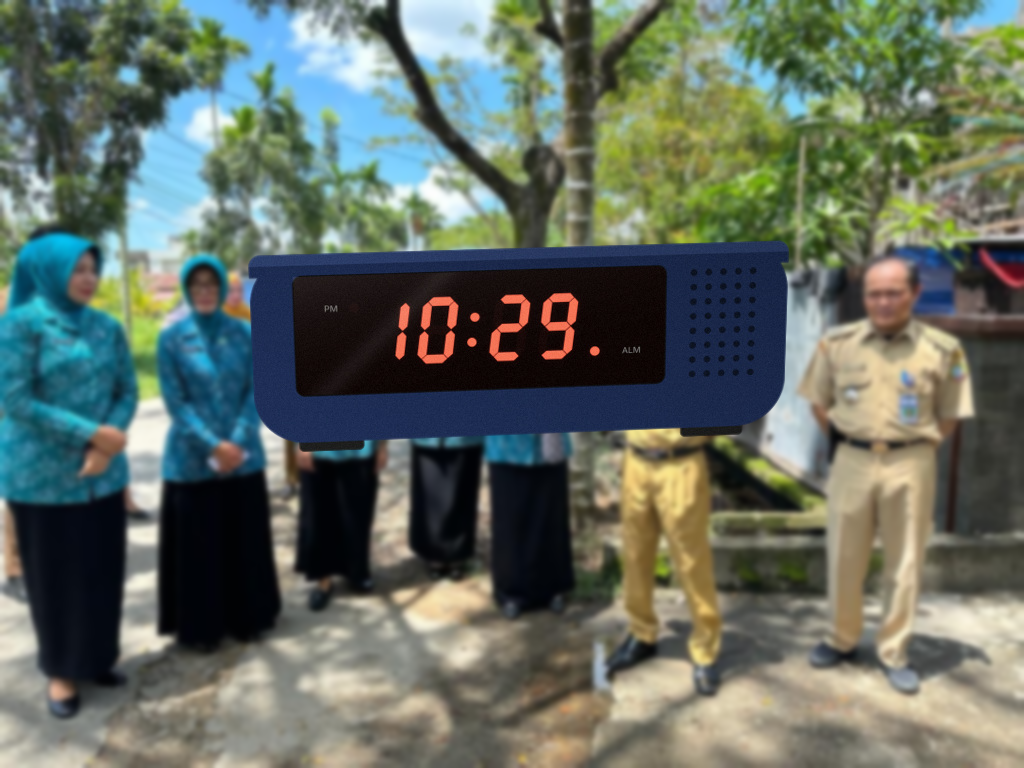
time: **10:29**
